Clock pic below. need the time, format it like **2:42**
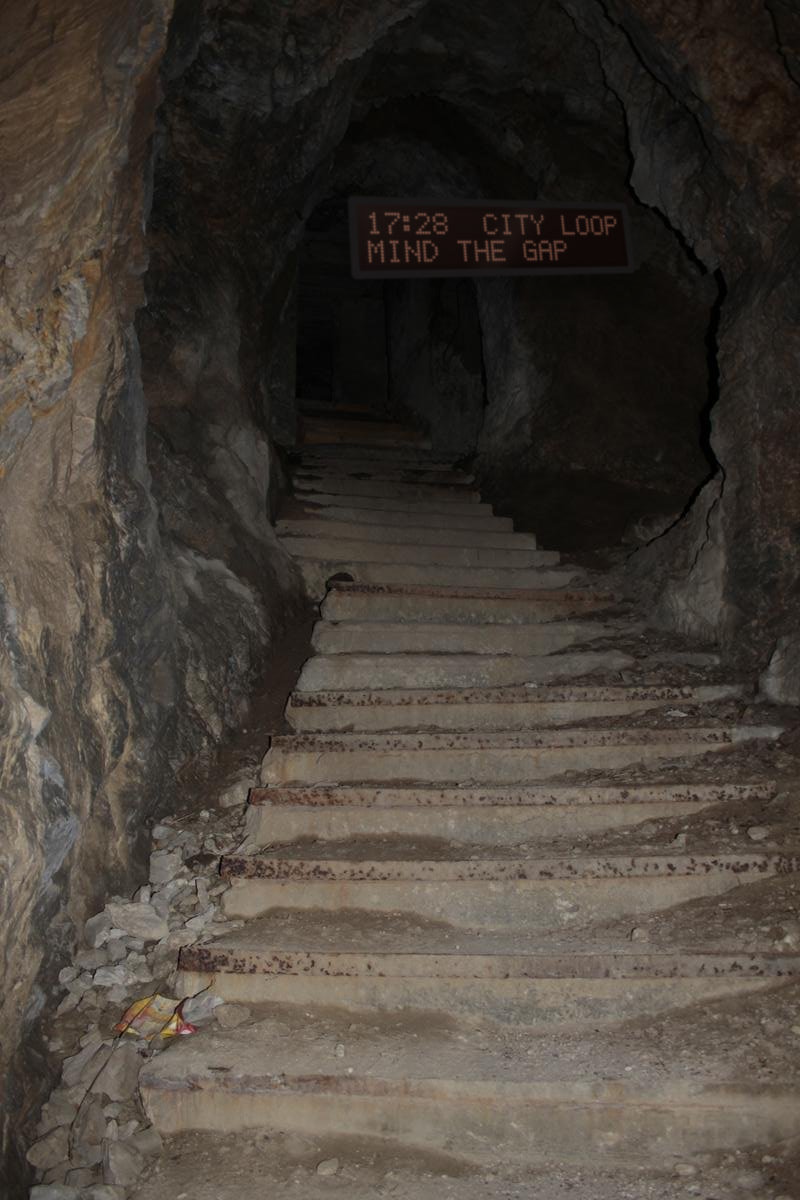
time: **17:28**
